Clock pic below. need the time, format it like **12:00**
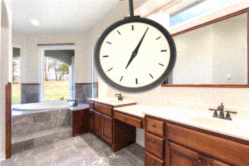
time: **7:05**
